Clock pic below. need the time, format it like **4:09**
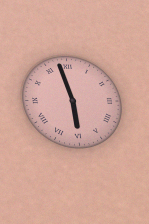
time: **5:58**
